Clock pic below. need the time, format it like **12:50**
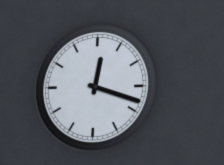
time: **12:18**
